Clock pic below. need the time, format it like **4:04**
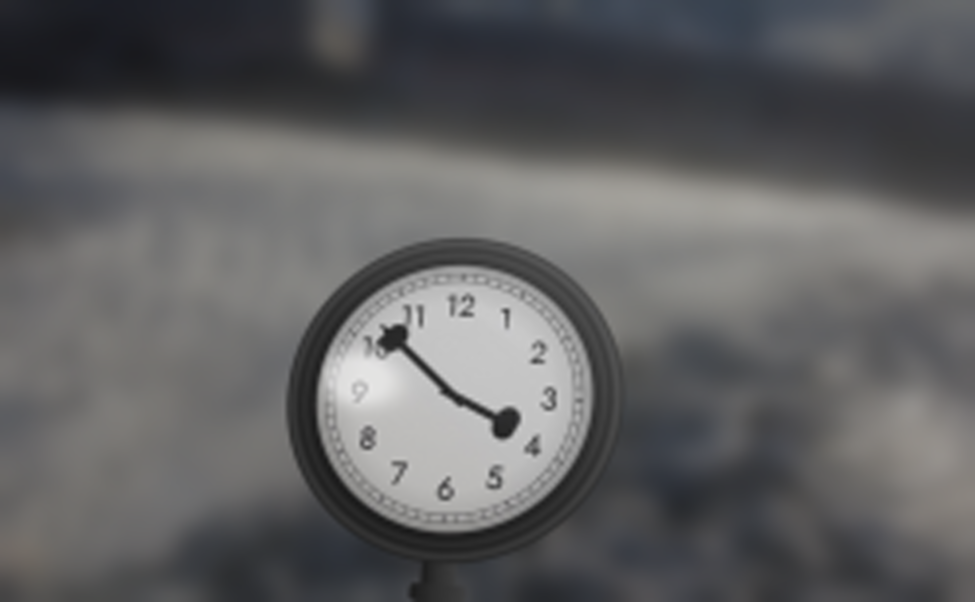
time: **3:52**
